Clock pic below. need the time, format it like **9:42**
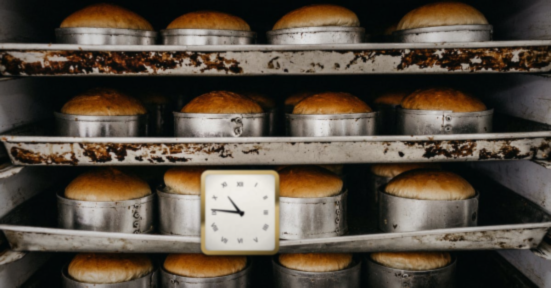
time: **10:46**
